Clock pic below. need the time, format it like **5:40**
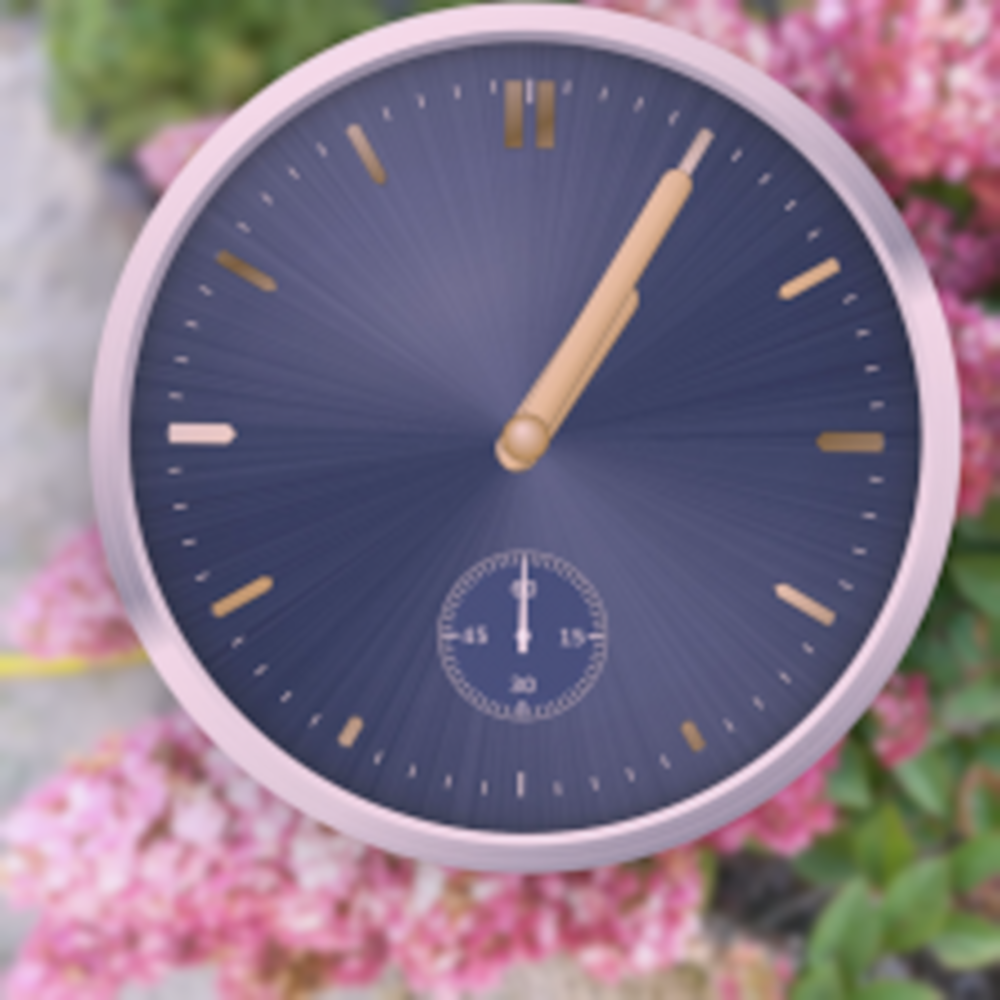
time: **1:05**
